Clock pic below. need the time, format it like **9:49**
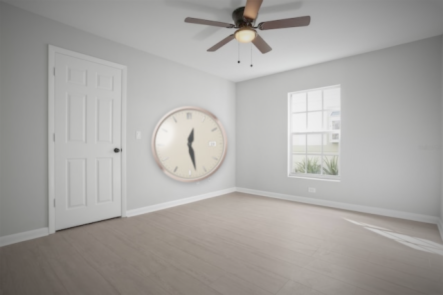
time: **12:28**
